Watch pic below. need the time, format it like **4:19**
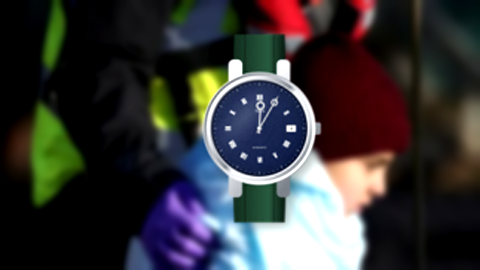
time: **12:05**
